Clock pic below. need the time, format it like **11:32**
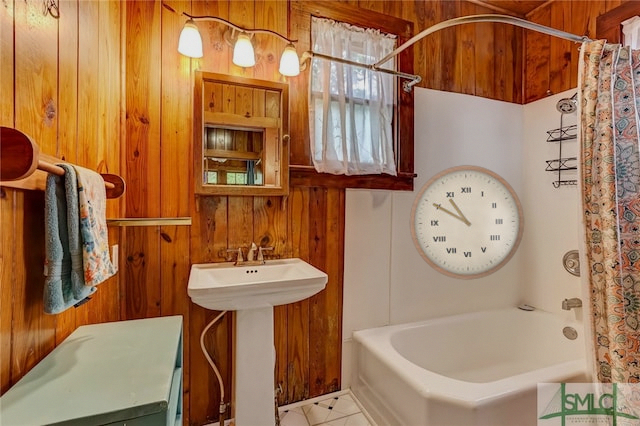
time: **10:50**
